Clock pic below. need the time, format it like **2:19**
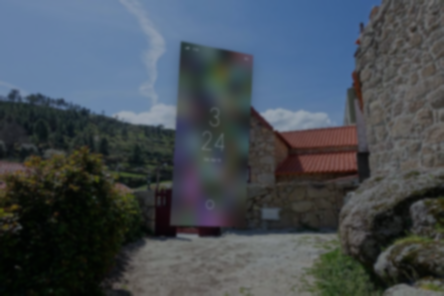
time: **3:24**
